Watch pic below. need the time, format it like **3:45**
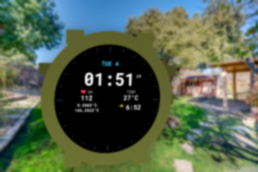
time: **1:51**
